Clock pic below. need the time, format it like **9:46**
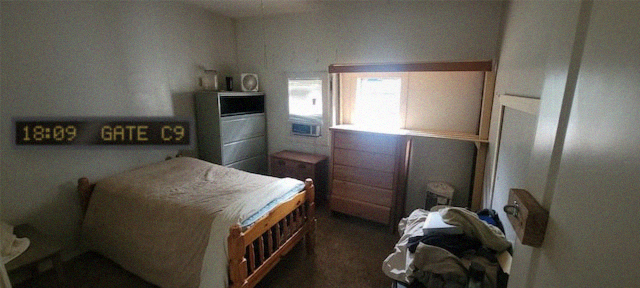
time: **18:09**
